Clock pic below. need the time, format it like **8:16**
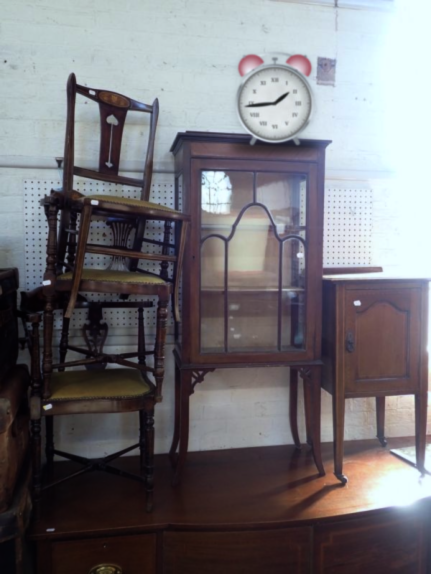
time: **1:44**
